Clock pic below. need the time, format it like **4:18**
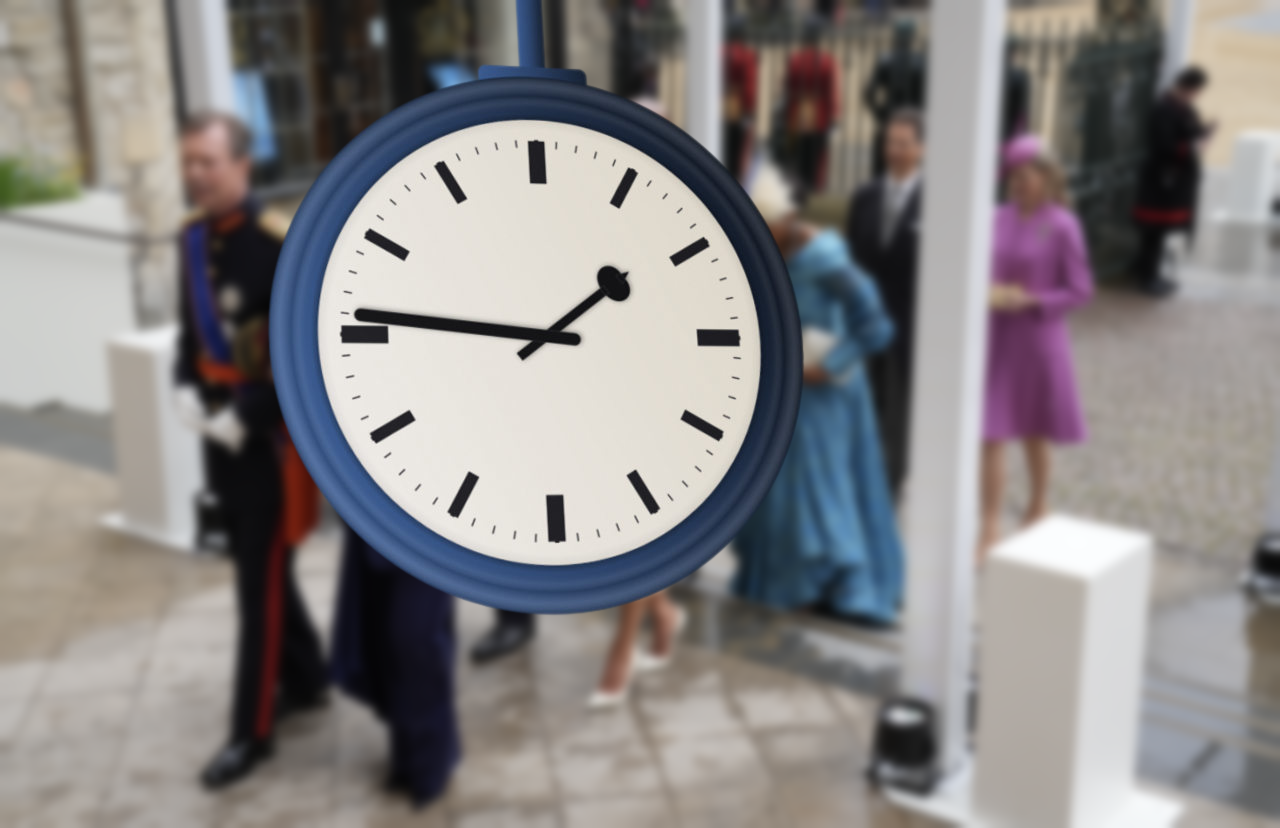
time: **1:46**
